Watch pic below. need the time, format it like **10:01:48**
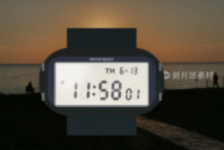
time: **11:58:01**
